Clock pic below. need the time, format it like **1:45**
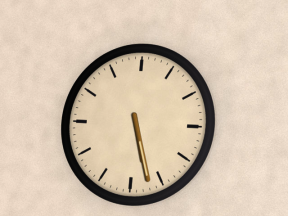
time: **5:27**
